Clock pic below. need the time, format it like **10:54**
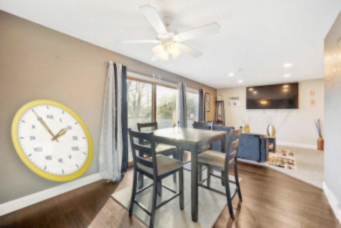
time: **1:55**
